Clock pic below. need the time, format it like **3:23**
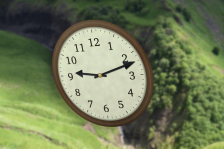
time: **9:12**
